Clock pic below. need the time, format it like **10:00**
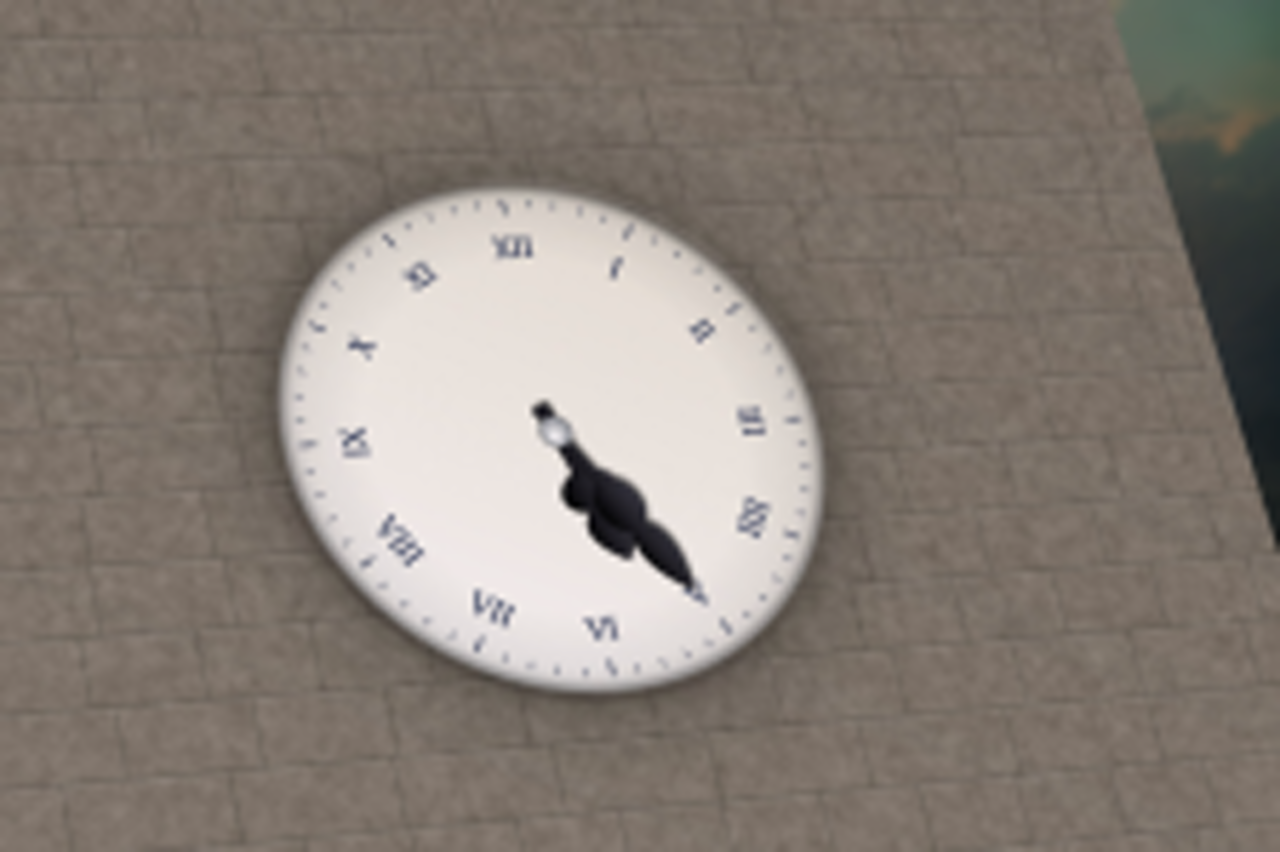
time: **5:25**
